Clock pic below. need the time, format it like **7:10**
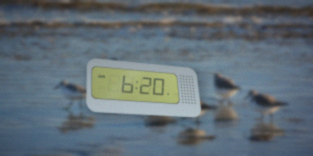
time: **6:20**
